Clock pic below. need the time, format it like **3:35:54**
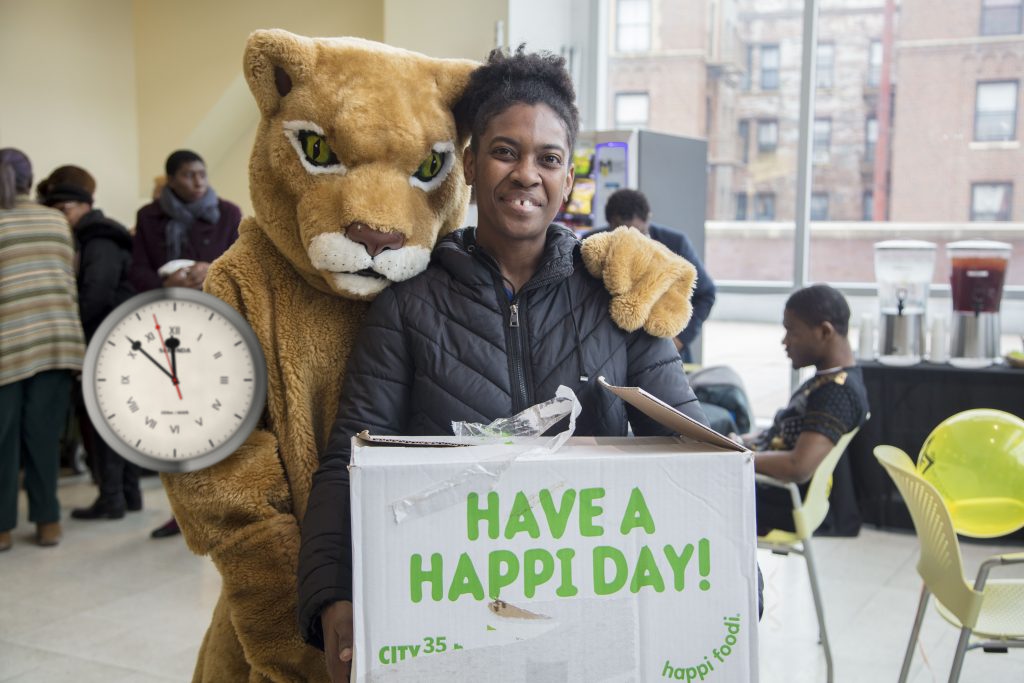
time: **11:51:57**
